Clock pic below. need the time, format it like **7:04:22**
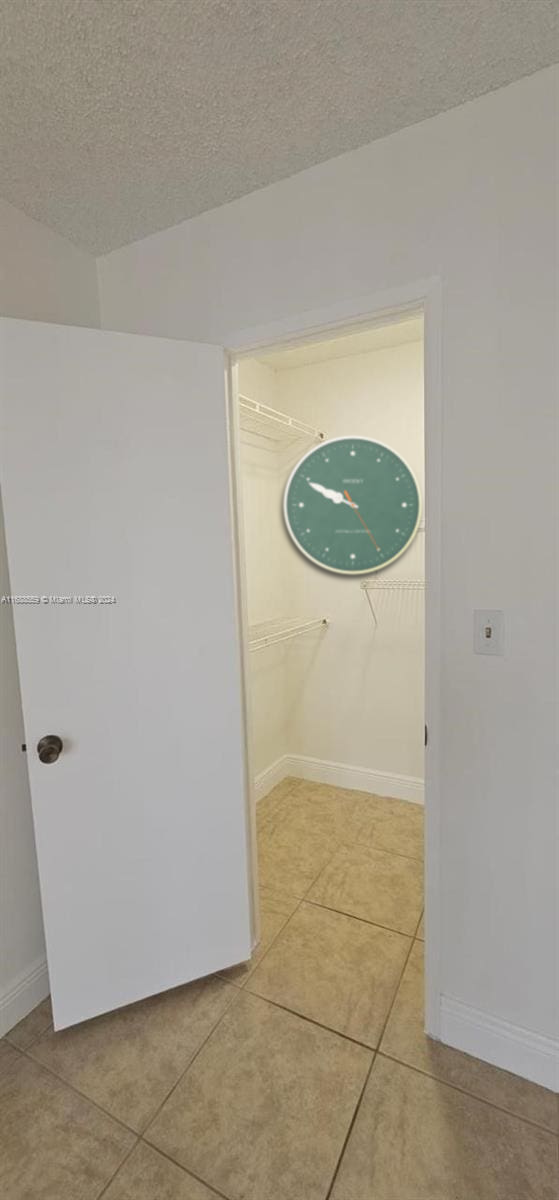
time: **9:49:25**
